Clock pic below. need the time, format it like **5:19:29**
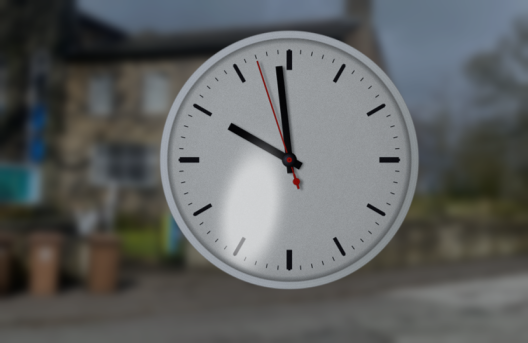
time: **9:58:57**
